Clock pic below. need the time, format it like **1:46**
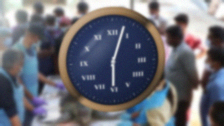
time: **6:03**
